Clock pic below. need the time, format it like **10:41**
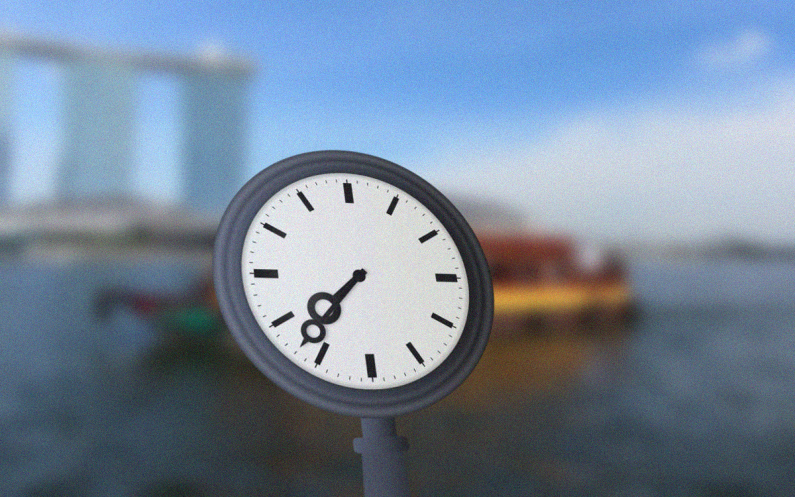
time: **7:37**
